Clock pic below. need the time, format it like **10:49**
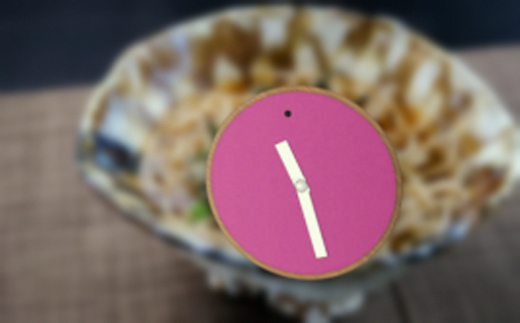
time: **11:29**
